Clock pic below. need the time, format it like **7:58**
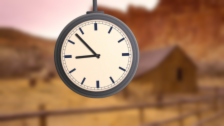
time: **8:53**
